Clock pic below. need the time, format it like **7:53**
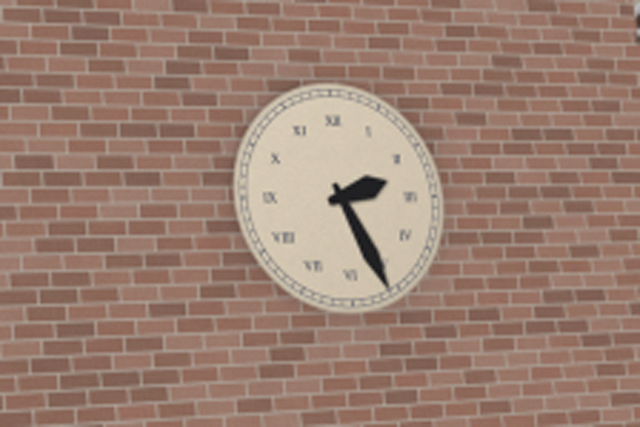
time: **2:26**
